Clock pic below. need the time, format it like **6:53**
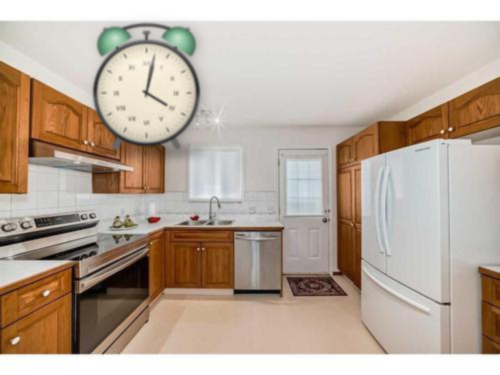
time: **4:02**
